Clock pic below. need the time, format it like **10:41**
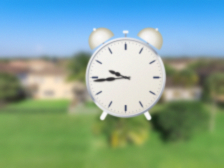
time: **9:44**
